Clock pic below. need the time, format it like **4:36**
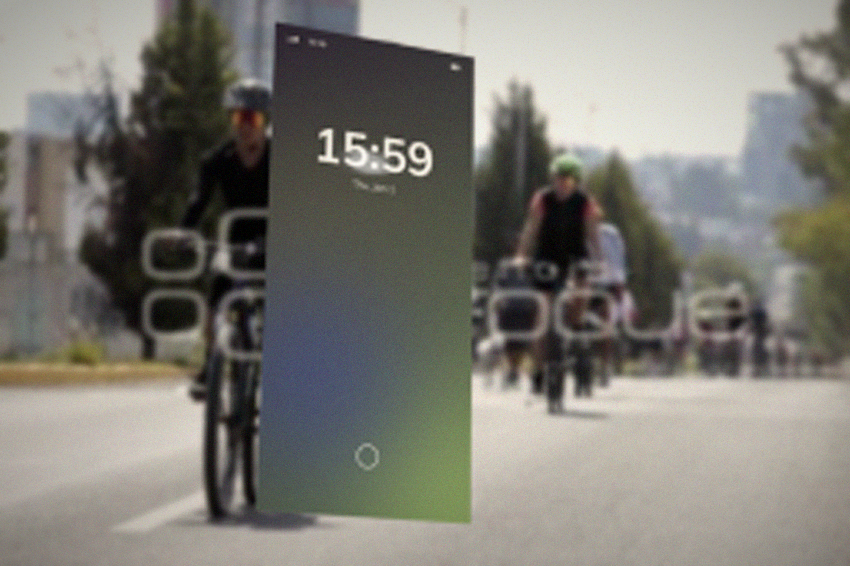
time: **15:59**
